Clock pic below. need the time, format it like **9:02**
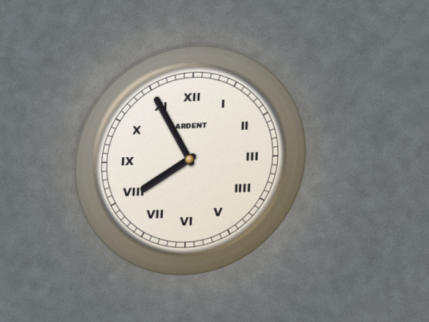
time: **7:55**
